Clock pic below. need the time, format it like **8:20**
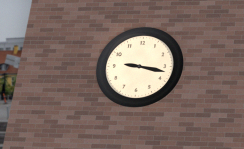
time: **9:17**
